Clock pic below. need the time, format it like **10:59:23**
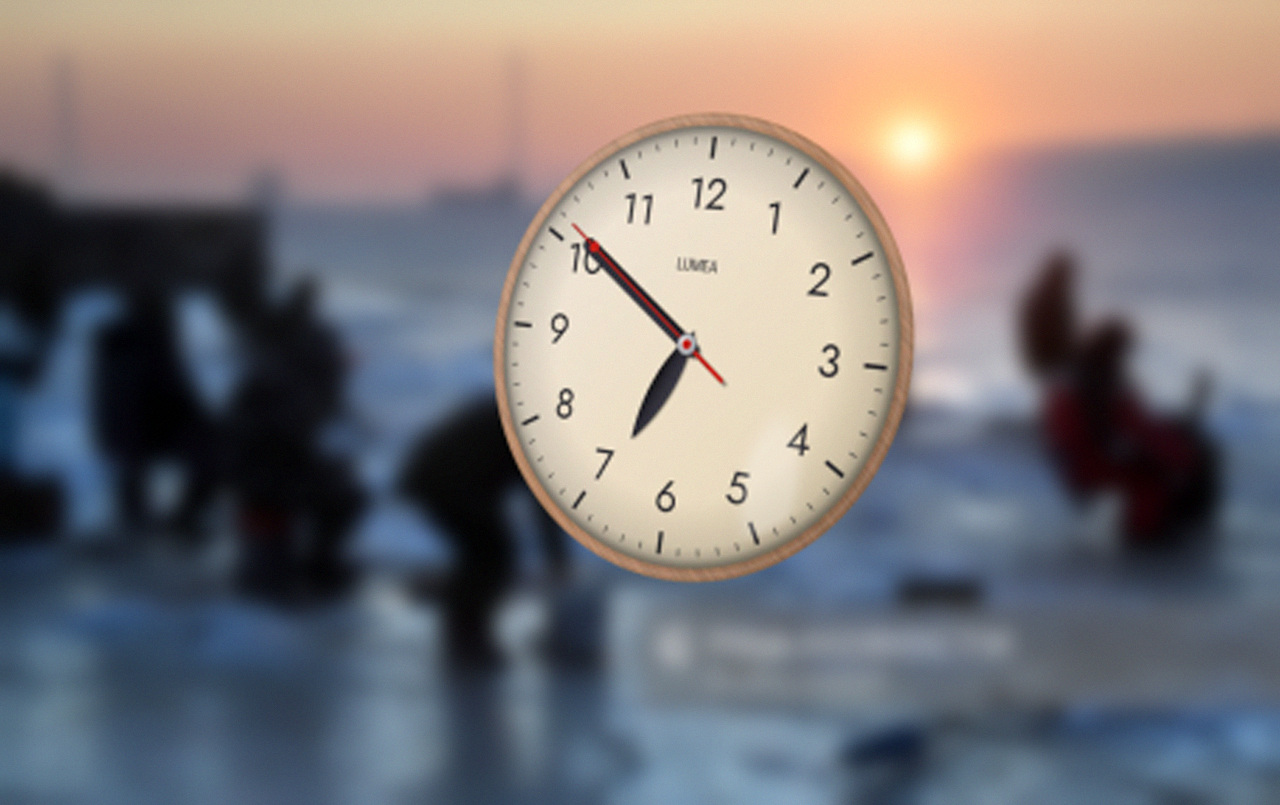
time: **6:50:51**
